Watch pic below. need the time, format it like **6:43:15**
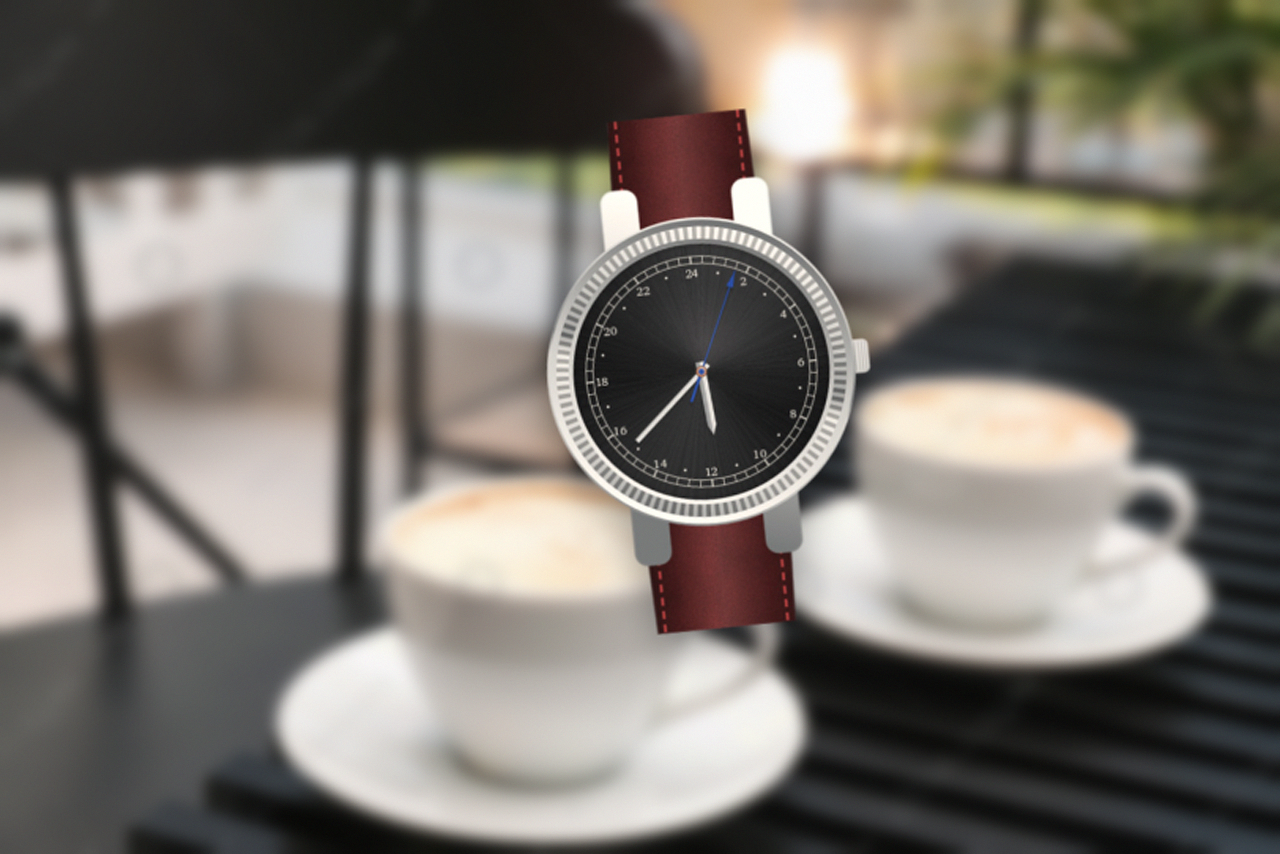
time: **11:38:04**
